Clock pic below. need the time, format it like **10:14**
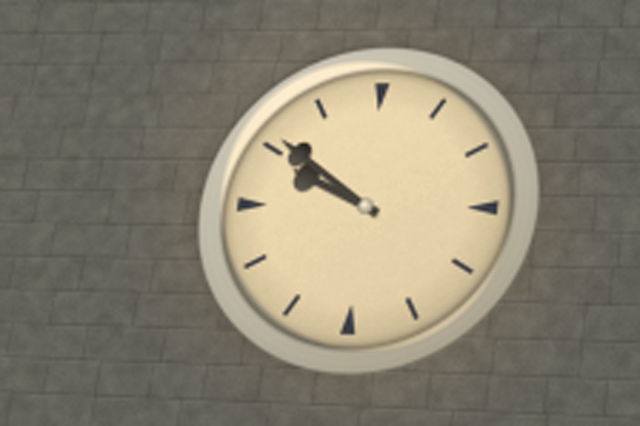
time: **9:51**
